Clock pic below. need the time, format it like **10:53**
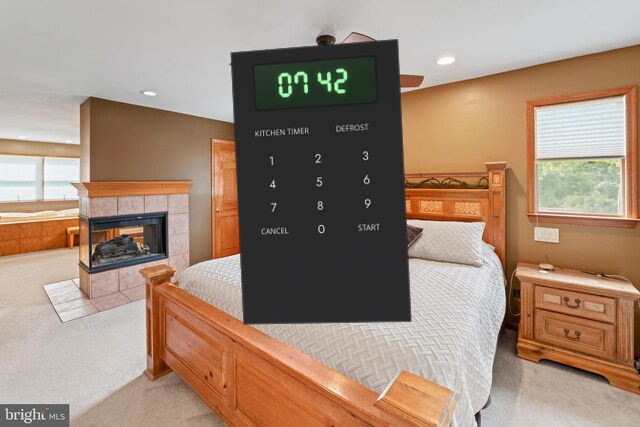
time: **7:42**
